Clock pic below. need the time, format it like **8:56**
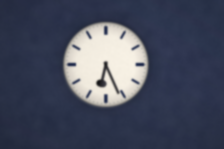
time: **6:26**
